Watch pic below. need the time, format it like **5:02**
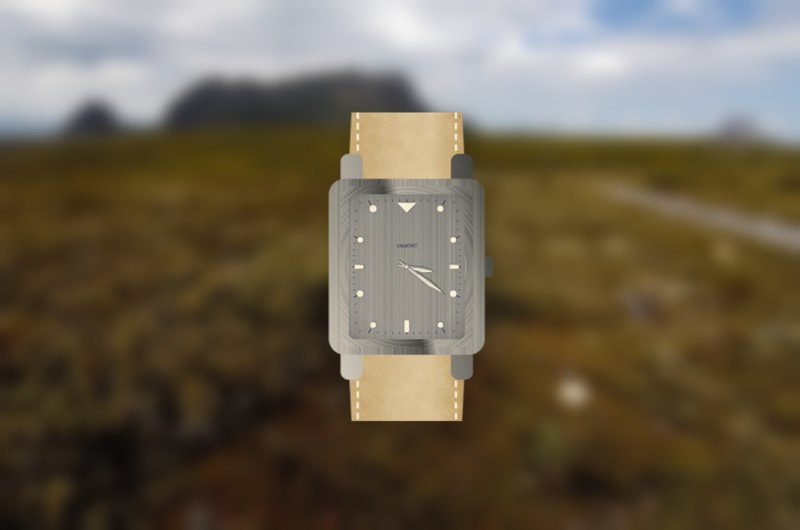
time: **3:21**
